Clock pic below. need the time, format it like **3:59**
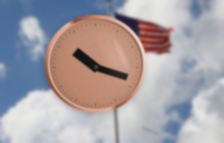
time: **10:18**
